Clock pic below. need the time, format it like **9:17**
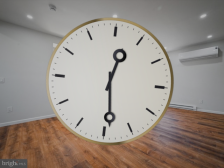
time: **12:29**
